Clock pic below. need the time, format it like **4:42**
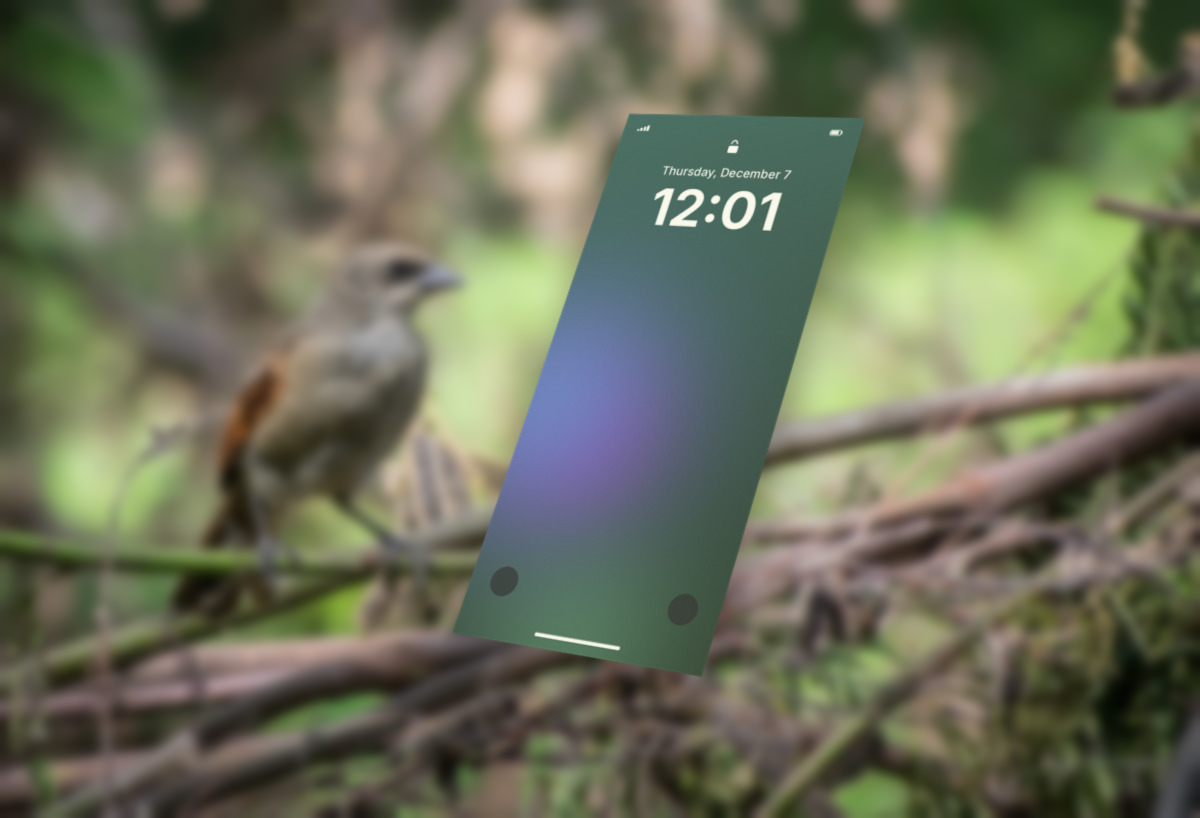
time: **12:01**
